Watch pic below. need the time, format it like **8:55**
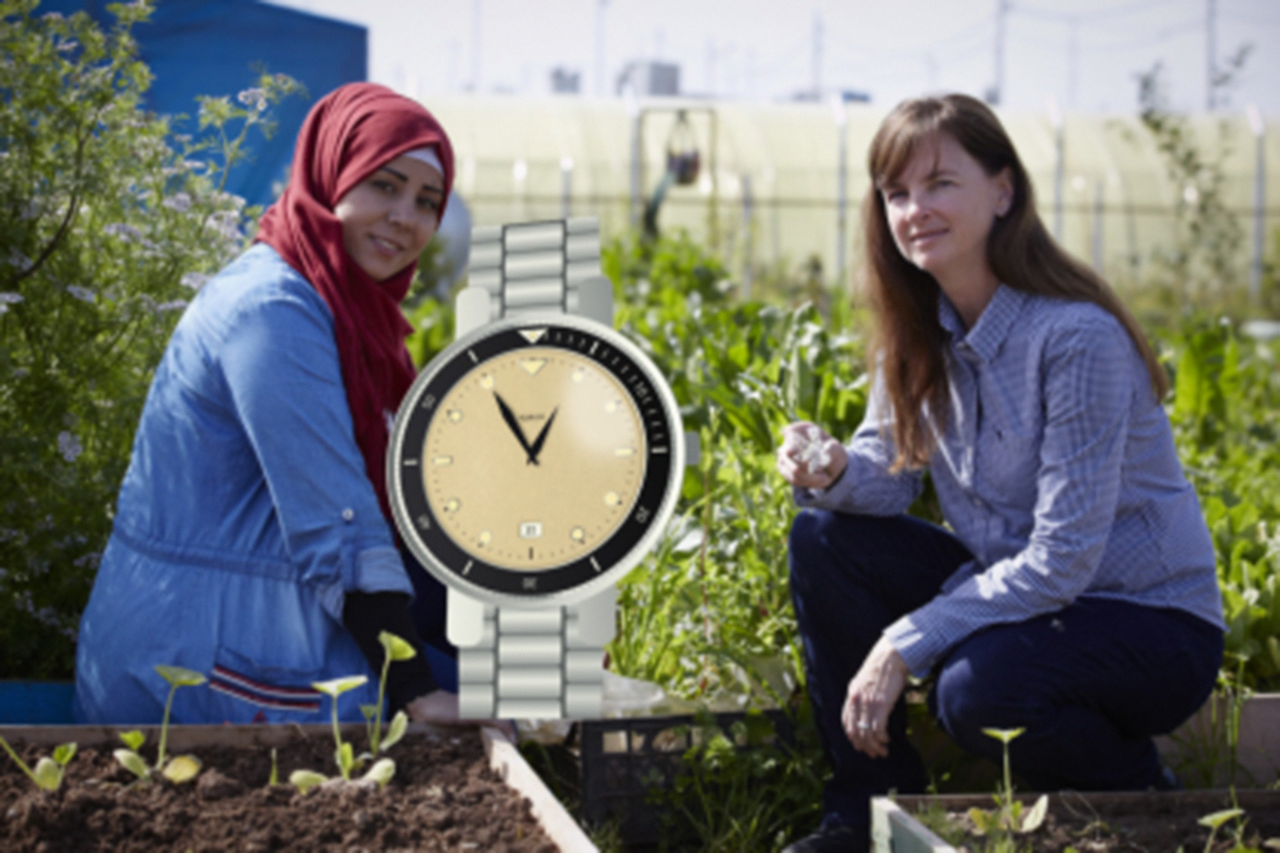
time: **12:55**
